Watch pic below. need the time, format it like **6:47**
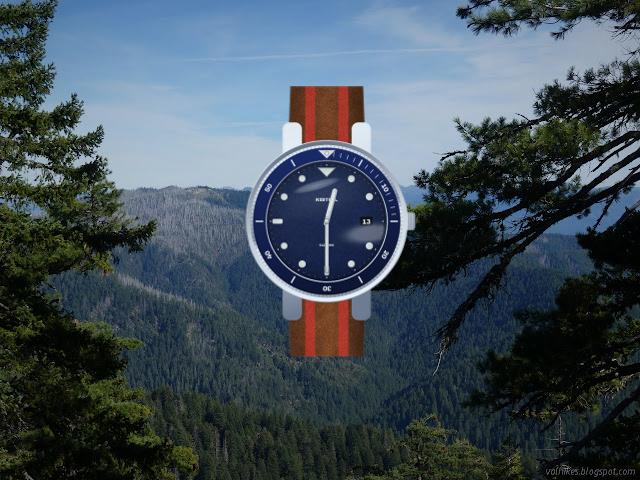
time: **12:30**
